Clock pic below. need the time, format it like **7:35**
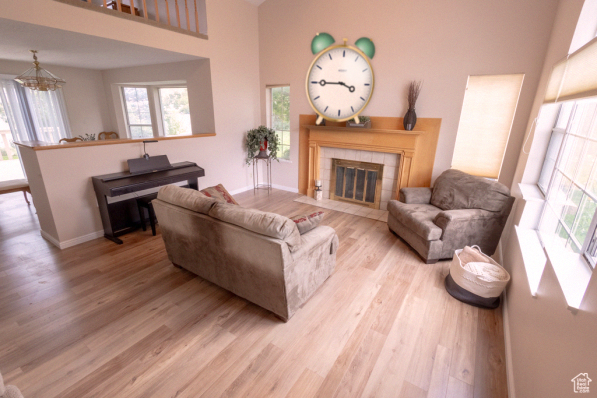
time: **3:45**
